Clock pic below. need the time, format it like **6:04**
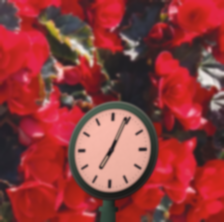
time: **7:04**
